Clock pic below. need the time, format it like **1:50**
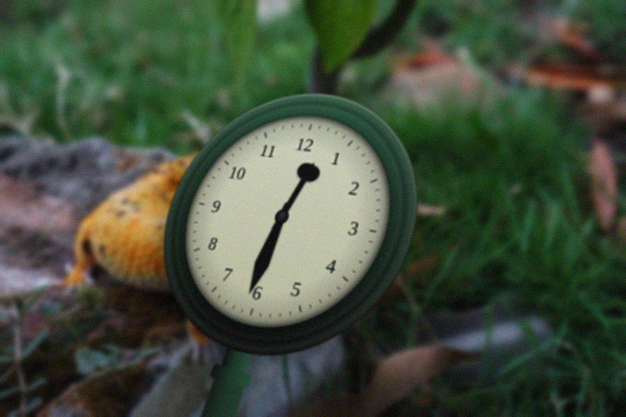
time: **12:31**
